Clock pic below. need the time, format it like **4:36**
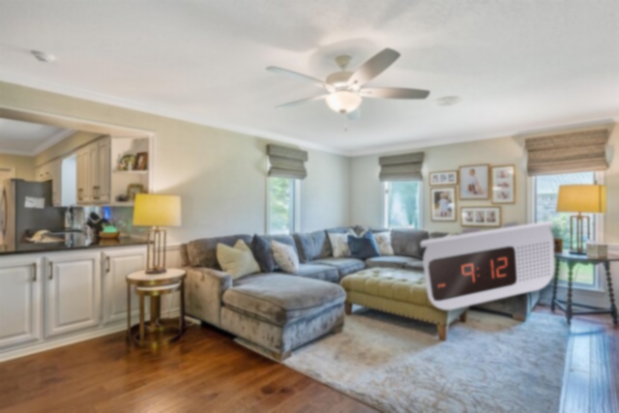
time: **9:12**
